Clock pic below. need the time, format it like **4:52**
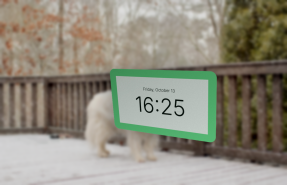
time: **16:25**
